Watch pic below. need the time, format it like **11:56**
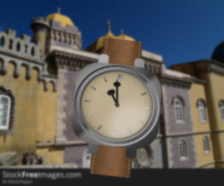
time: **10:59**
